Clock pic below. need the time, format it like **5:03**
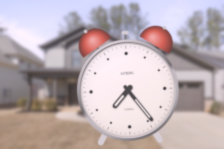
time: **7:24**
